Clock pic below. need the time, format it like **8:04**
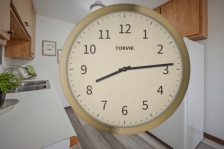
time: **8:14**
